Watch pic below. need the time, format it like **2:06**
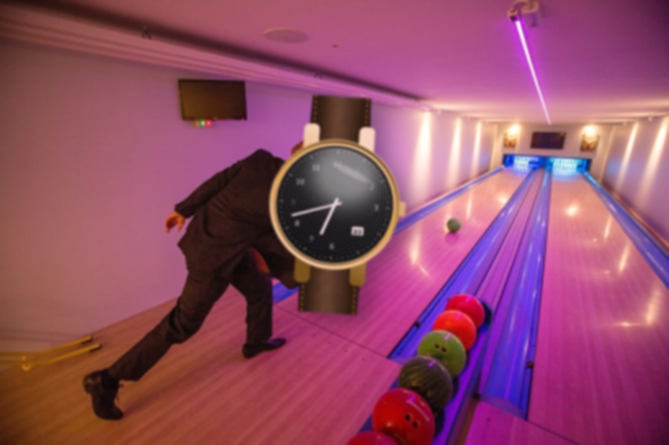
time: **6:42**
